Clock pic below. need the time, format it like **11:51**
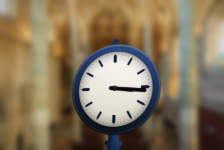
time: **3:16**
